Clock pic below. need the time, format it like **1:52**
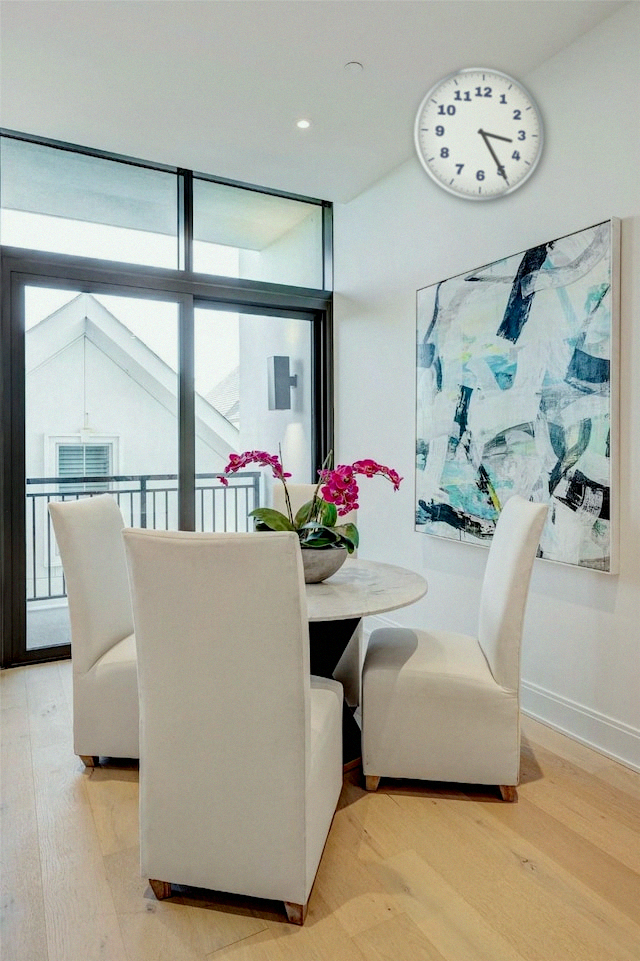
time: **3:25**
